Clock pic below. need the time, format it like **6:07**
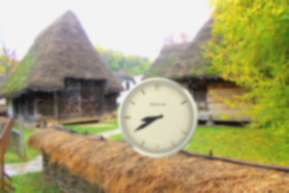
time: **8:40**
